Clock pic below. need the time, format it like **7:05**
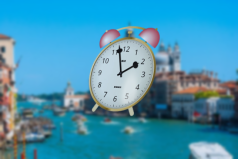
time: **1:57**
